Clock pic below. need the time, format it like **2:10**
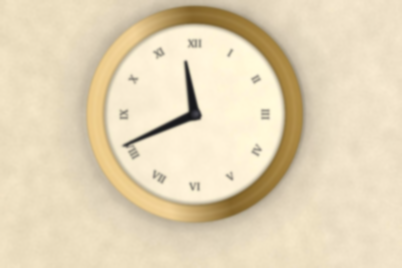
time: **11:41**
